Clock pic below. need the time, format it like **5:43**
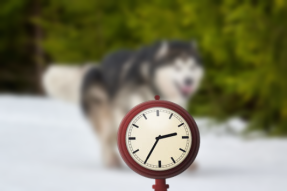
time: **2:35**
